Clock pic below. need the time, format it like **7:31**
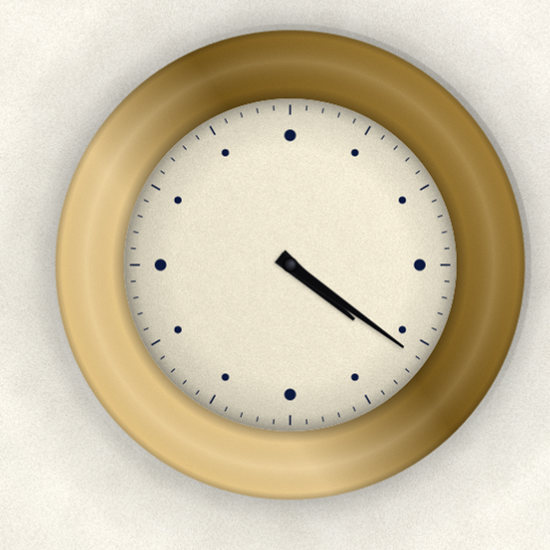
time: **4:21**
